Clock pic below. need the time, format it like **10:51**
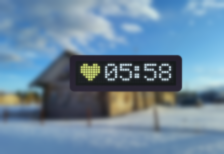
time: **5:58**
